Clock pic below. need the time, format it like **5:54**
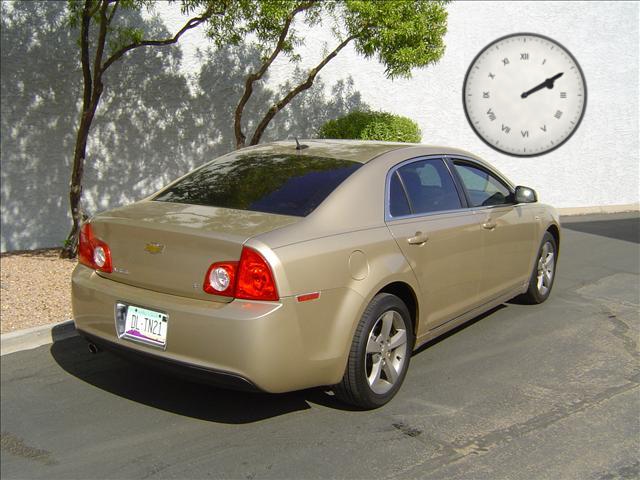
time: **2:10**
